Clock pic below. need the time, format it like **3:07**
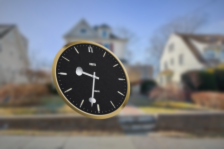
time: **9:32**
